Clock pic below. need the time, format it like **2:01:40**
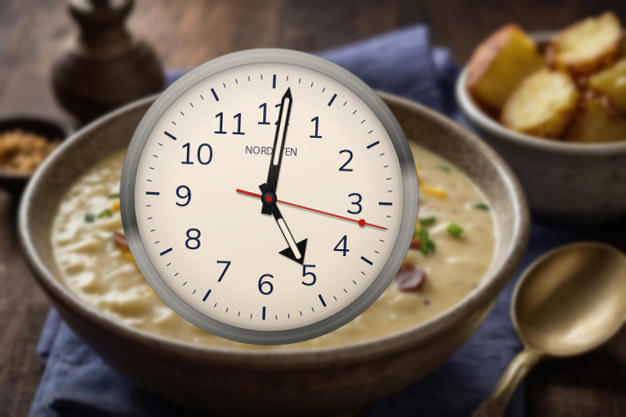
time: **5:01:17**
